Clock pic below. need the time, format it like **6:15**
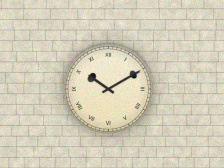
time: **10:10**
